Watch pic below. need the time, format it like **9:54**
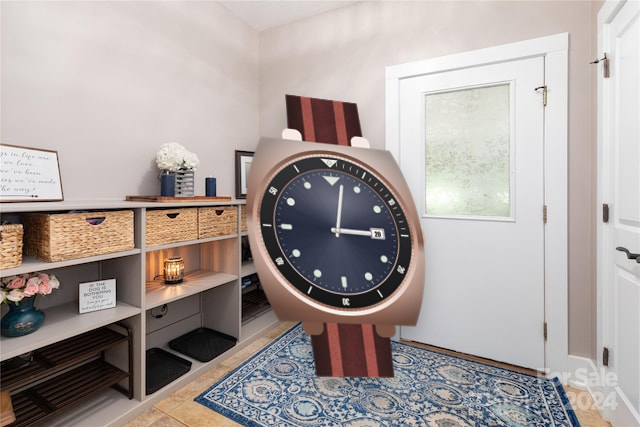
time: **3:02**
